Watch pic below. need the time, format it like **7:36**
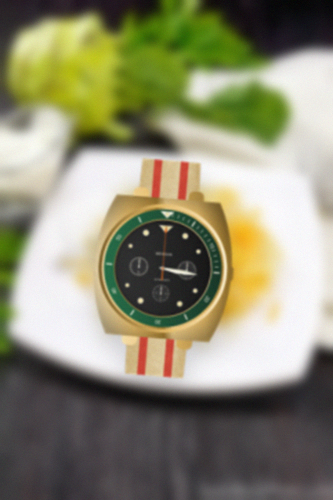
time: **3:16**
